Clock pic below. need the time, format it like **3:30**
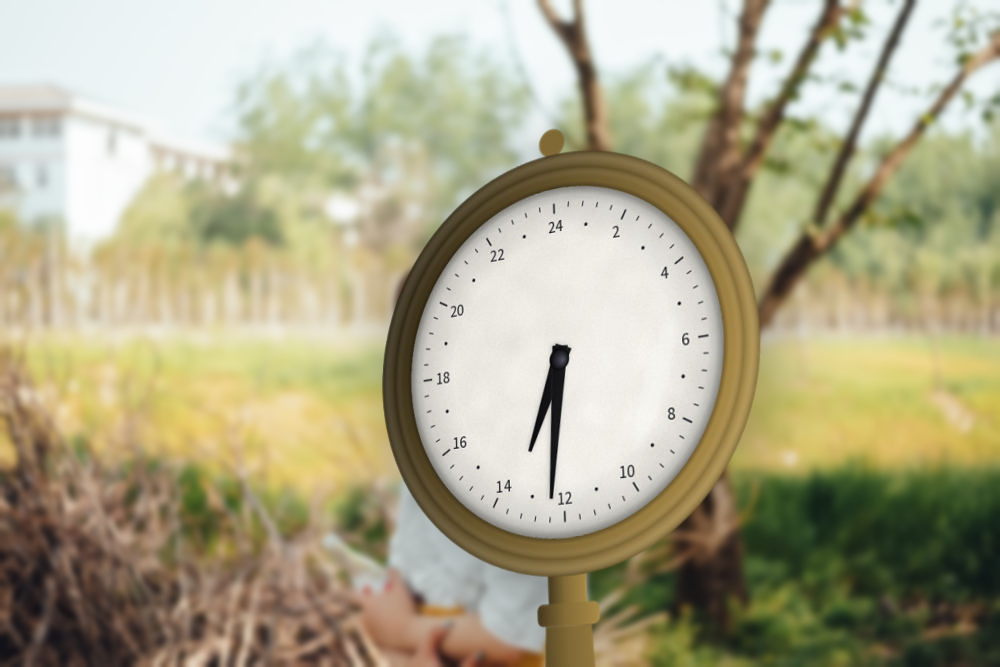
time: **13:31**
